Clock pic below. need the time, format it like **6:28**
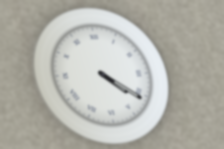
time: **4:21**
